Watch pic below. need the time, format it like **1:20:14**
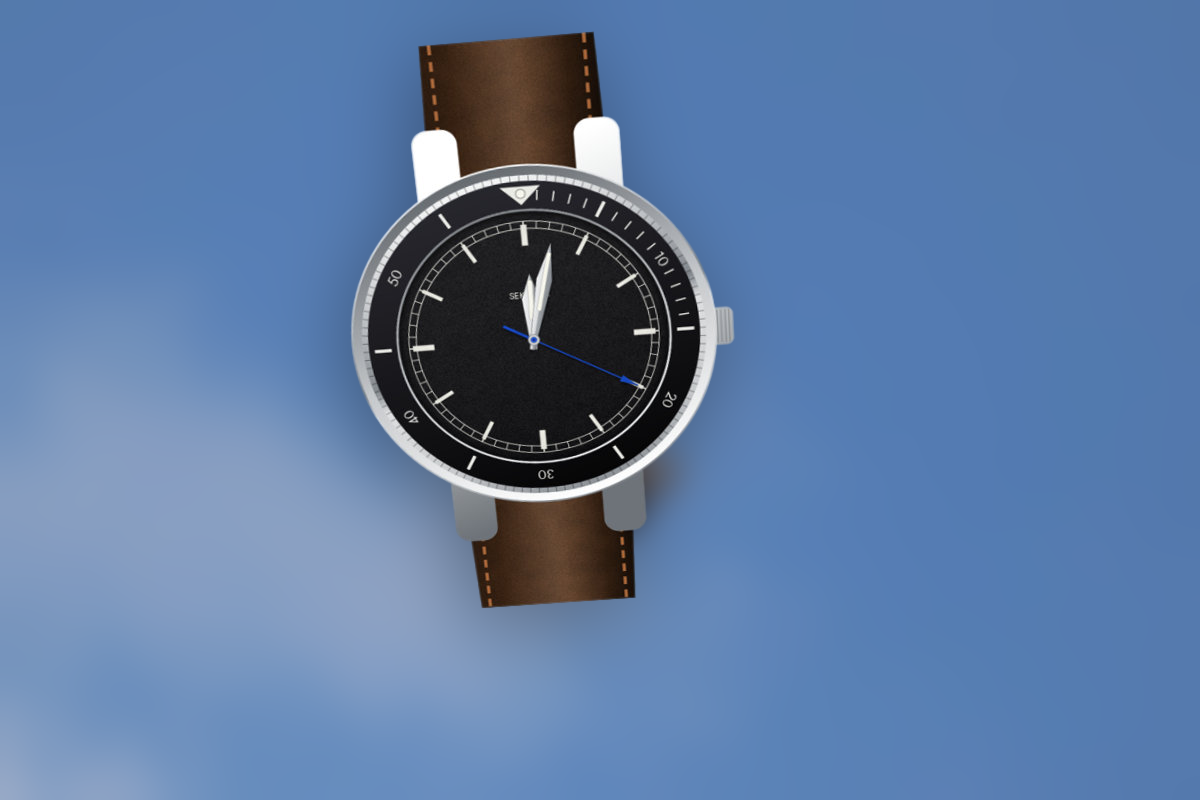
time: **12:02:20**
